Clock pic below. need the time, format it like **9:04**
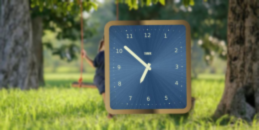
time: **6:52**
